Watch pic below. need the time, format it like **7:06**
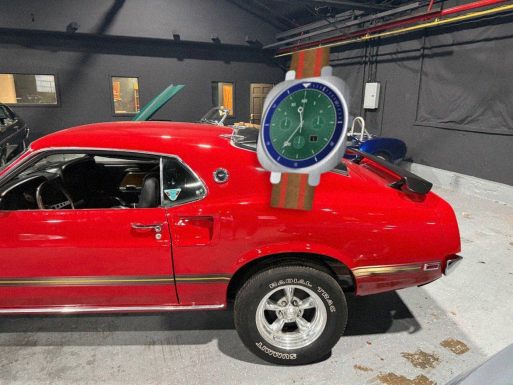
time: **11:36**
